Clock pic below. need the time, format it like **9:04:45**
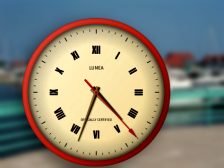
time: **4:33:23**
